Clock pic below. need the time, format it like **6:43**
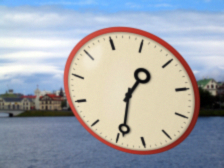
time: **1:34**
